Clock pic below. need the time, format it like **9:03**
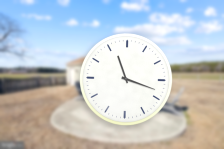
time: **11:18**
